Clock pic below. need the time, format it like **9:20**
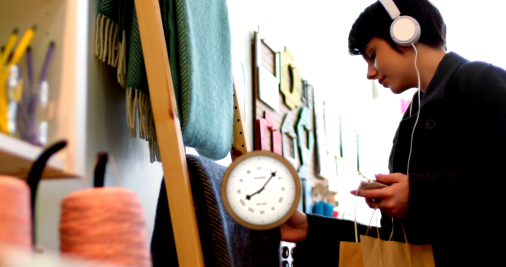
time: **8:07**
